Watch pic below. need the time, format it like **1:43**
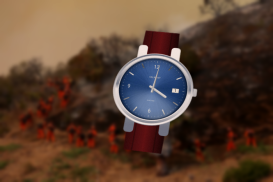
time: **4:01**
